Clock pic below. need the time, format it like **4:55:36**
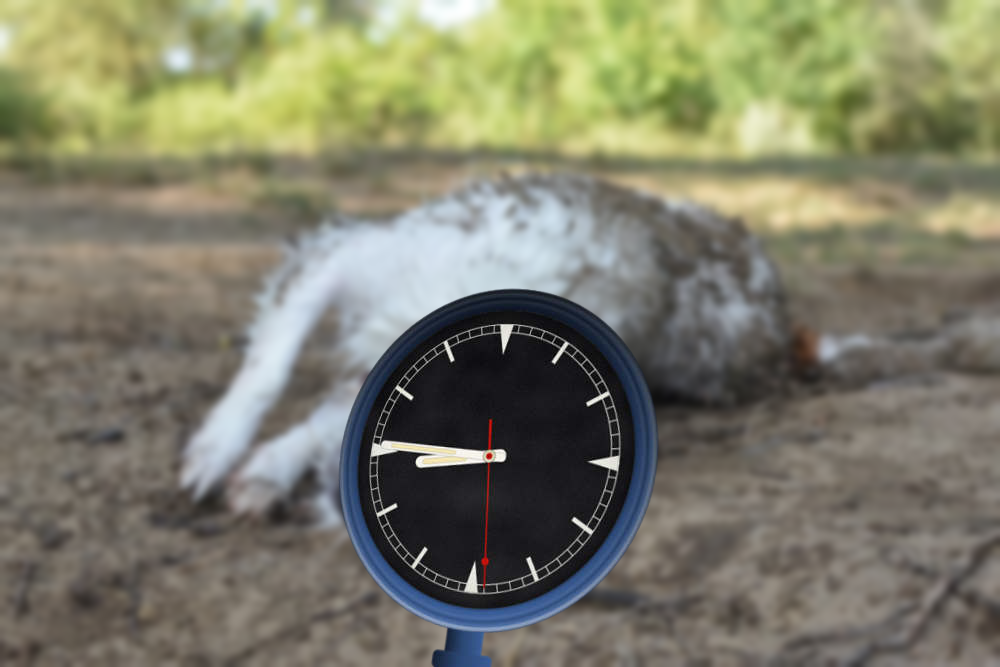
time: **8:45:29**
